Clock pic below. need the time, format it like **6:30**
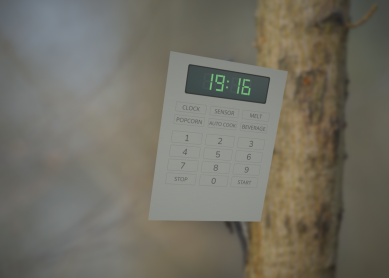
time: **19:16**
